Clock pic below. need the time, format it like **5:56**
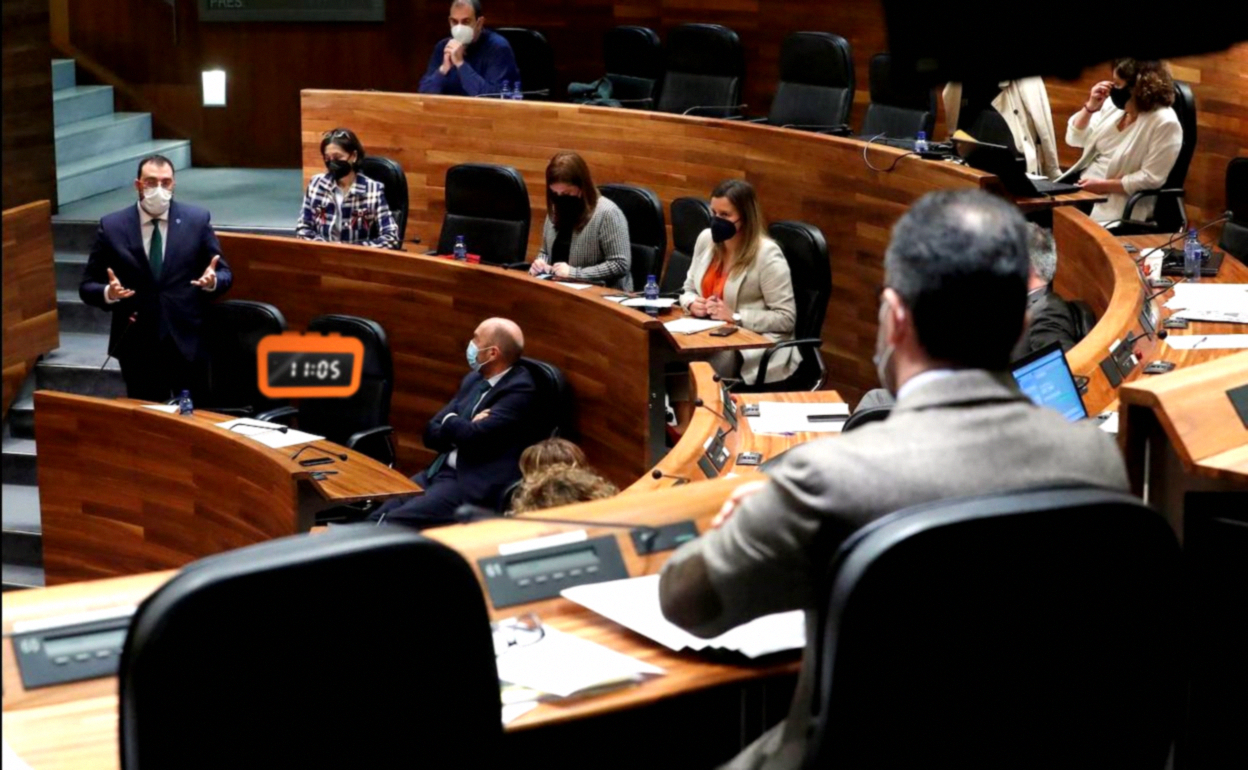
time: **11:05**
